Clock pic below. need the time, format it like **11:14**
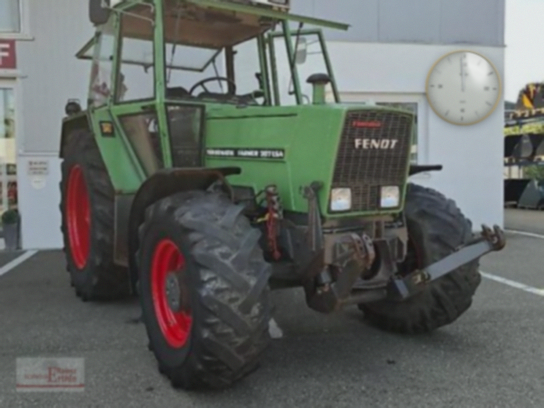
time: **11:59**
